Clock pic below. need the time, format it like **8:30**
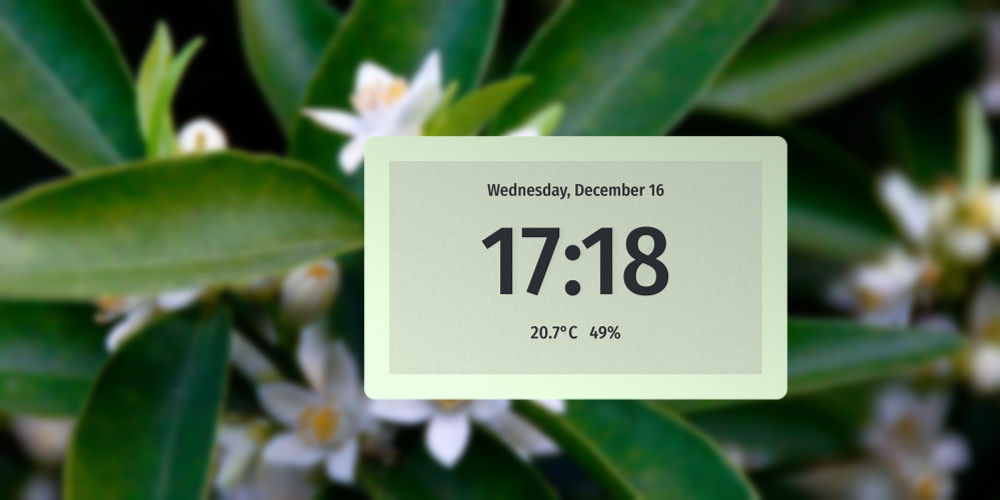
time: **17:18**
